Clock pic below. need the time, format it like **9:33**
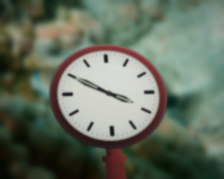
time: **3:50**
